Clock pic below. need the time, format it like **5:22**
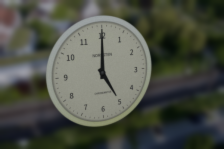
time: **5:00**
